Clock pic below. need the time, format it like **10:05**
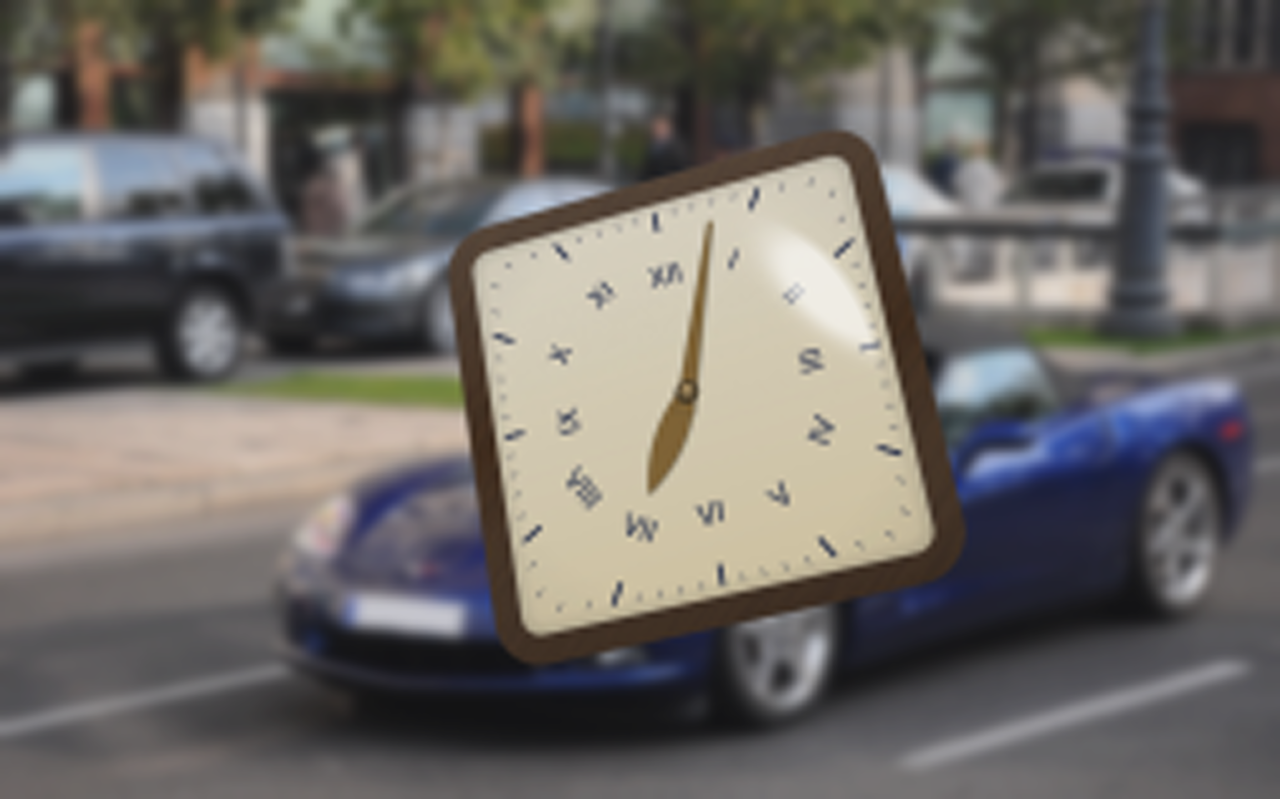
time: **7:03**
